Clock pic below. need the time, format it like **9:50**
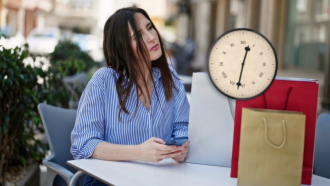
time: **12:32**
